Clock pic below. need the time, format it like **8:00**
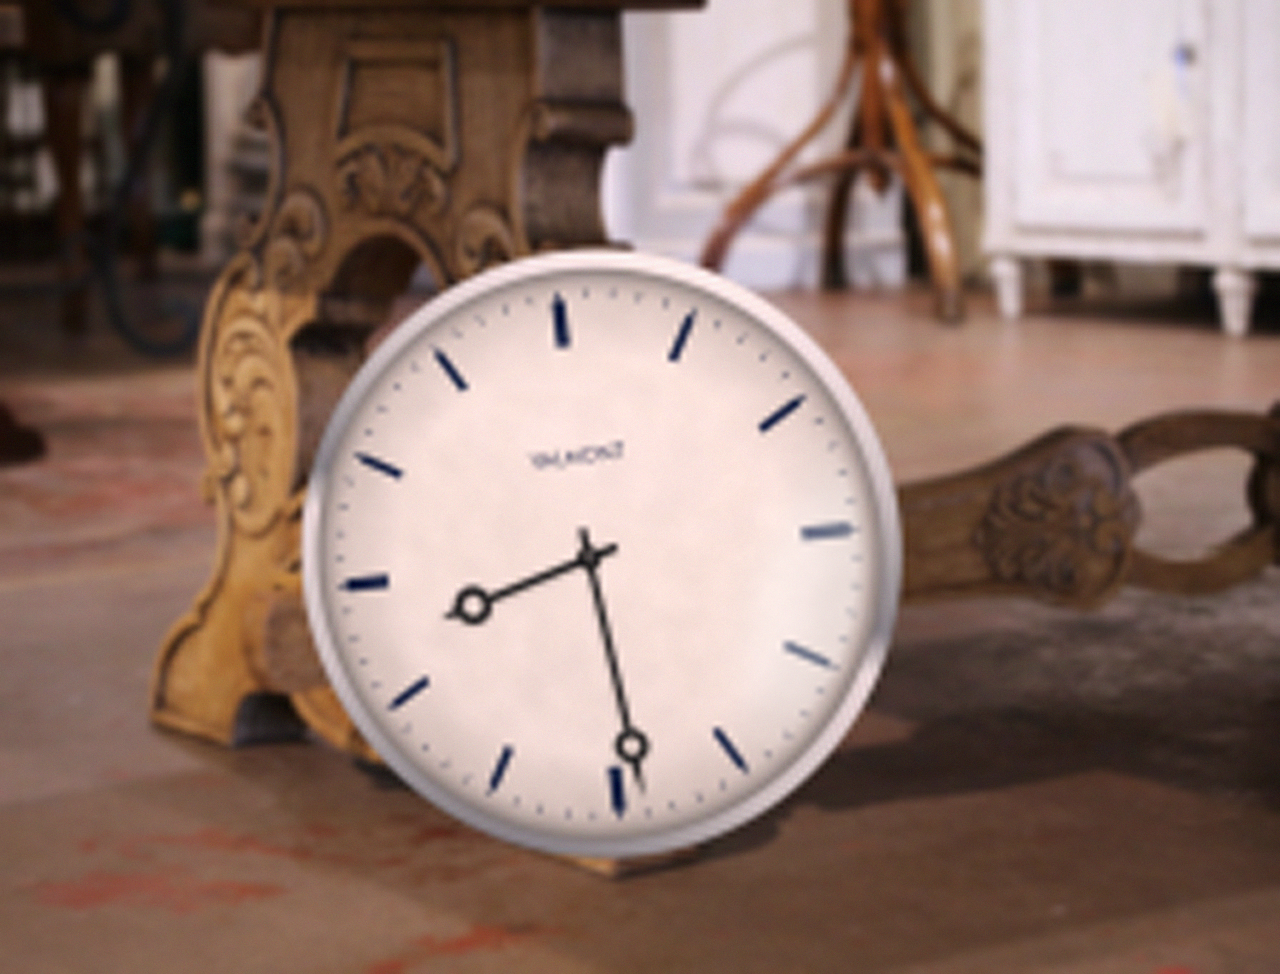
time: **8:29**
